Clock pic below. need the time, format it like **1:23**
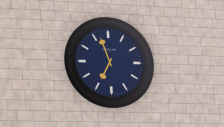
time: **6:57**
